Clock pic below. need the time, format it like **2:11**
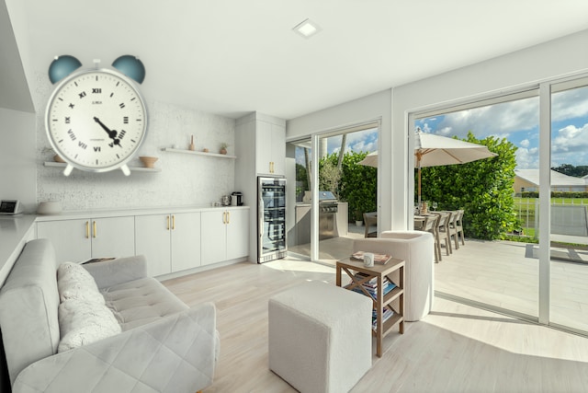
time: **4:23**
